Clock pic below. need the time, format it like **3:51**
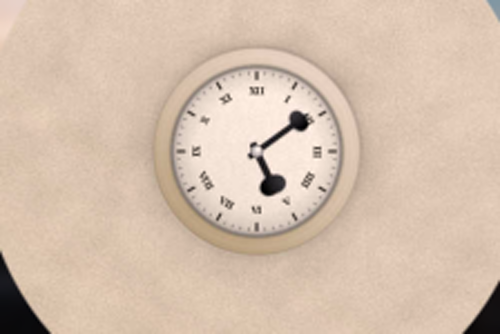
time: **5:09**
